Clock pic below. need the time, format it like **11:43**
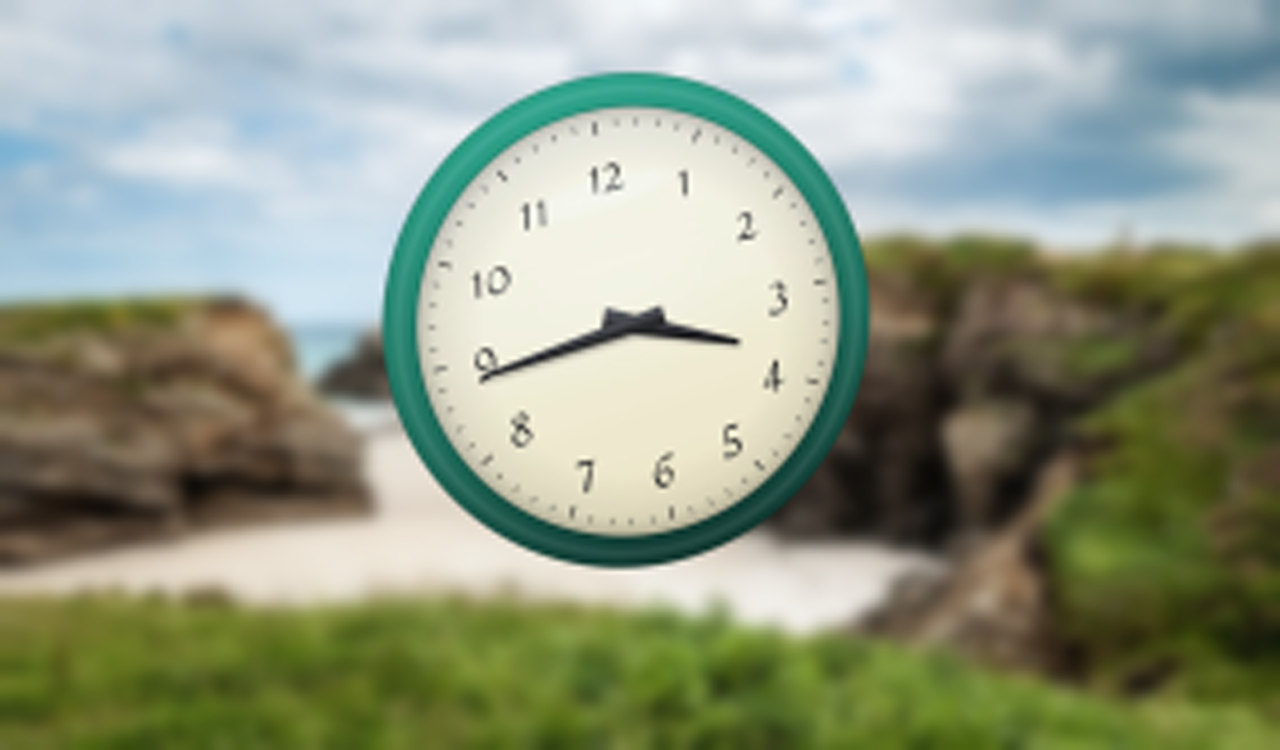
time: **3:44**
